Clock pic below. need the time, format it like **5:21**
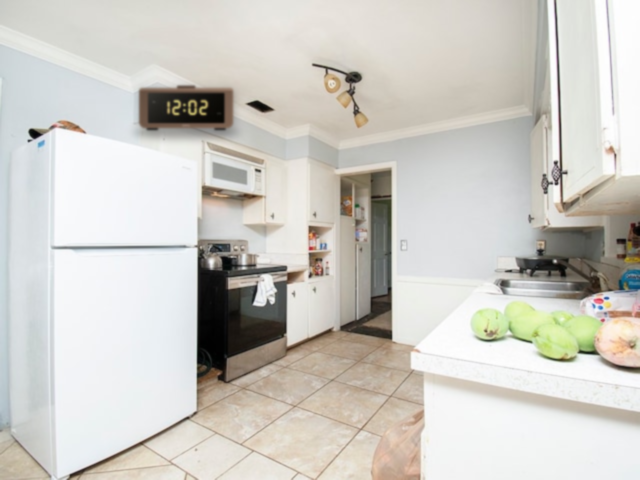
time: **12:02**
